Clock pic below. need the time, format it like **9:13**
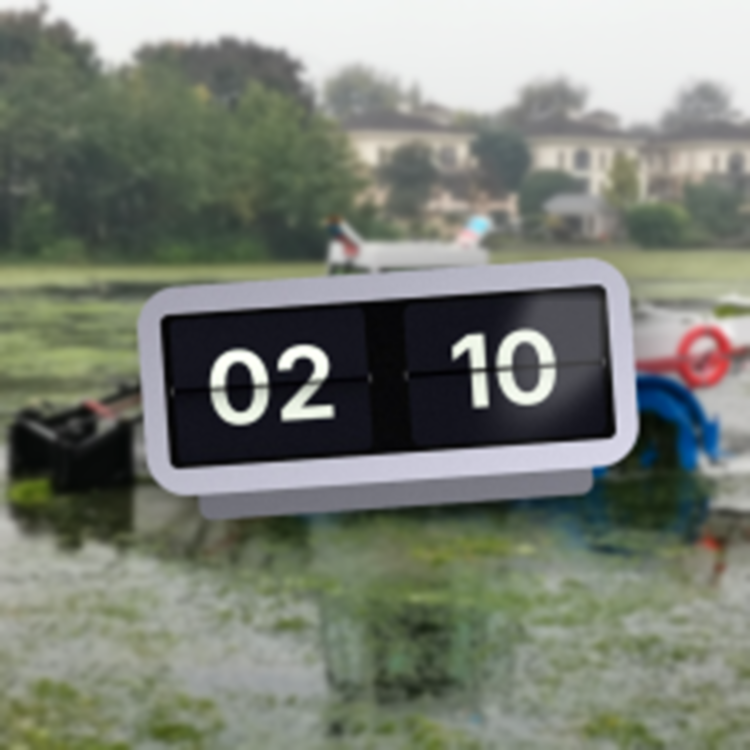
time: **2:10**
